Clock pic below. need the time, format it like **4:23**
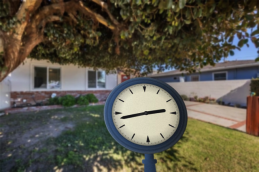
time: **2:43**
